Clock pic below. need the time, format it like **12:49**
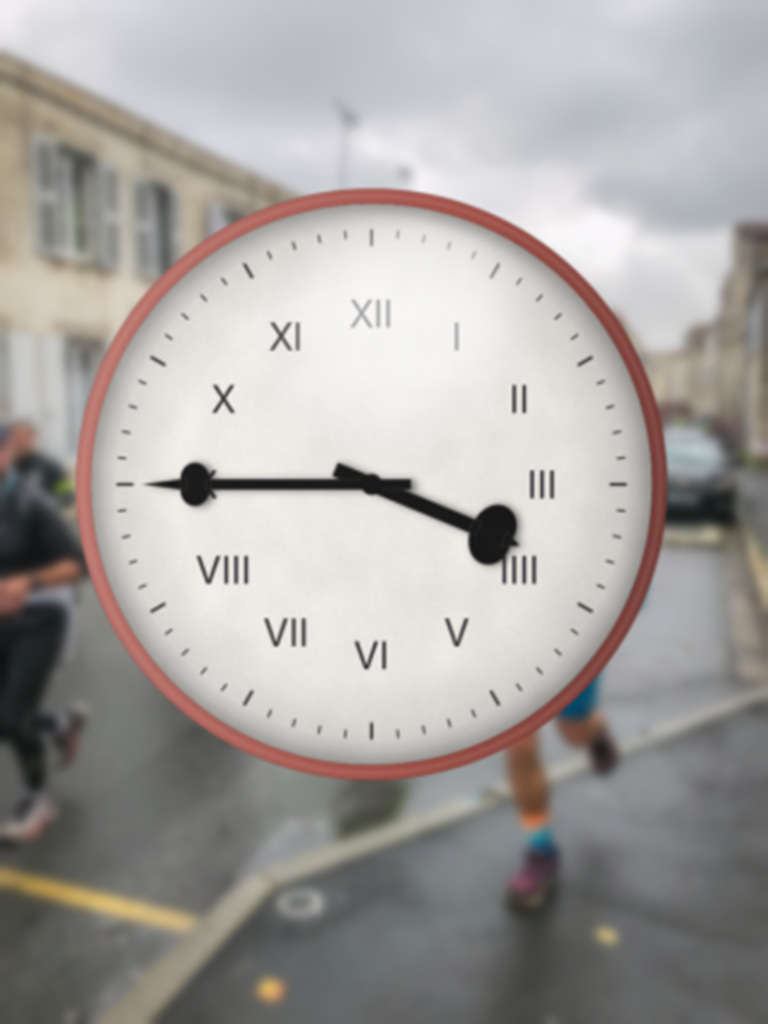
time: **3:45**
